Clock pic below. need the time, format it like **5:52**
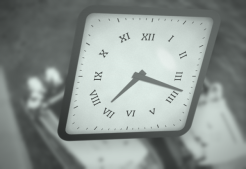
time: **7:18**
